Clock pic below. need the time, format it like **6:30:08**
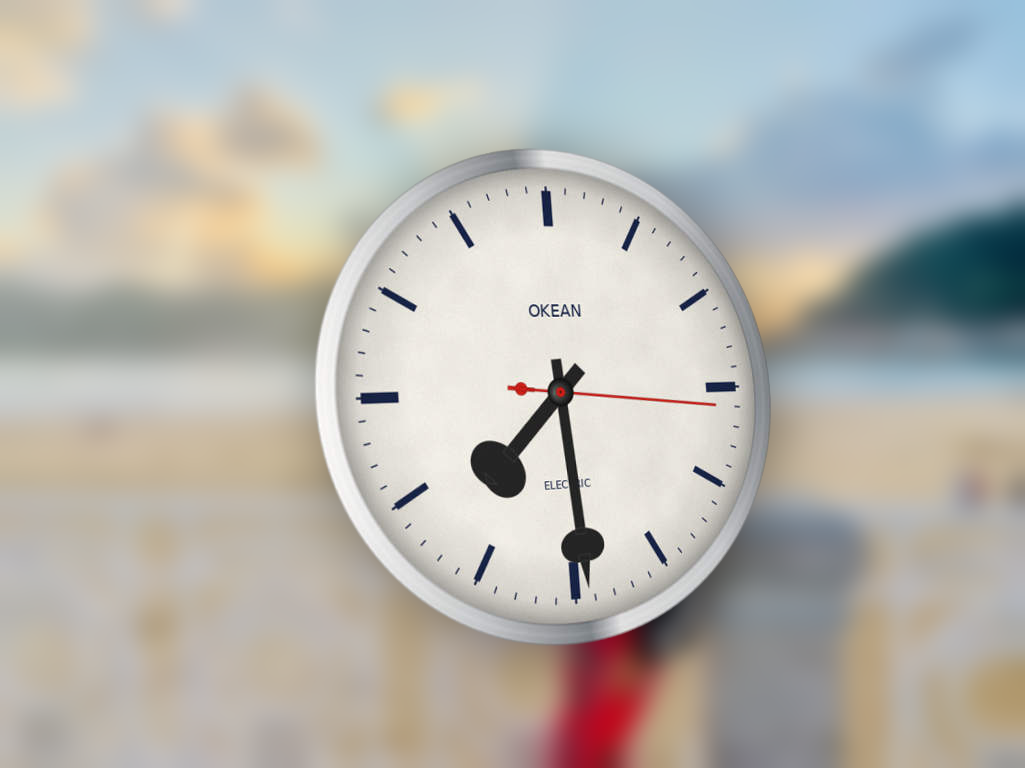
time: **7:29:16**
